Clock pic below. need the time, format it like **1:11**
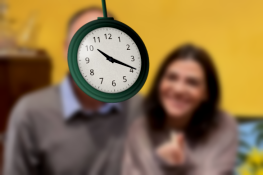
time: **10:19**
